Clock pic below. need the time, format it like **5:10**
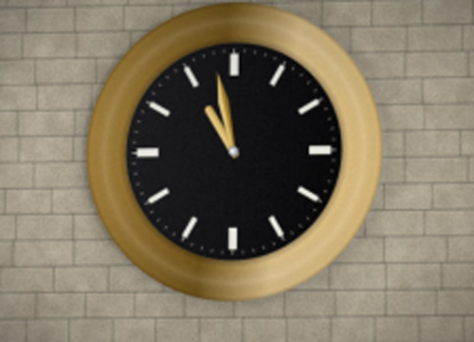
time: **10:58**
